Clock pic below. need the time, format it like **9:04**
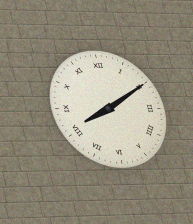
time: **8:10**
